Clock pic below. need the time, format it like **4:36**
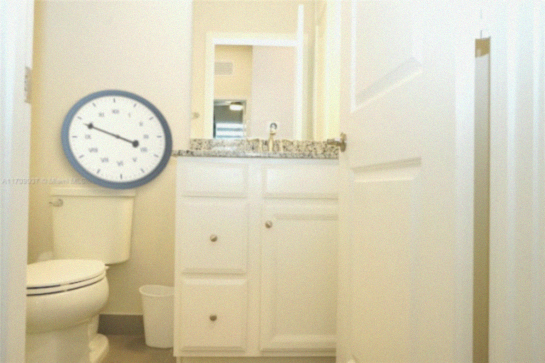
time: **3:49**
